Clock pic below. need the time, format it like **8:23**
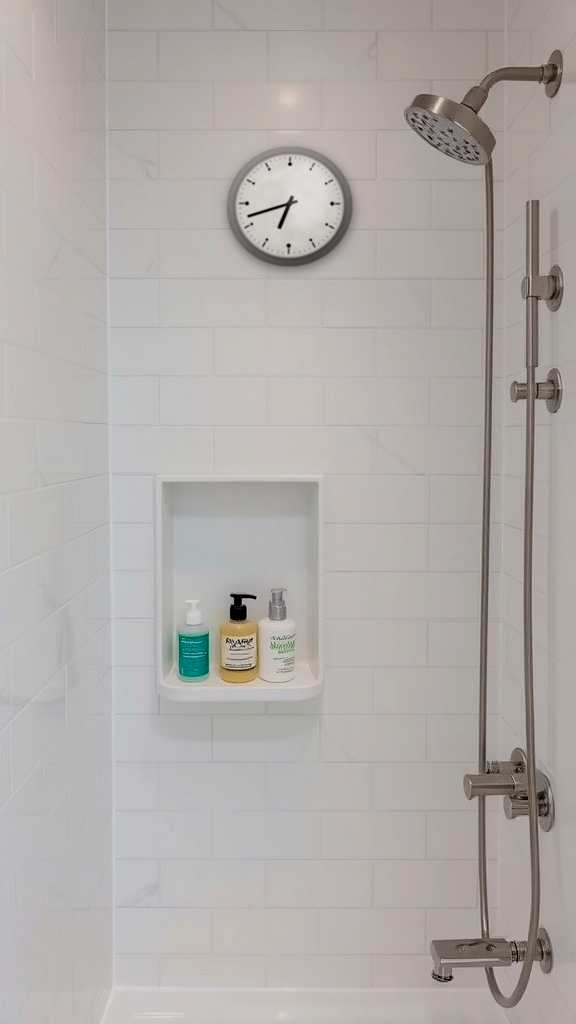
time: **6:42**
